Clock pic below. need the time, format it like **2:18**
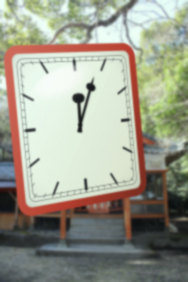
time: **12:04**
